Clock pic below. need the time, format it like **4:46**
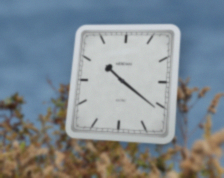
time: **10:21**
